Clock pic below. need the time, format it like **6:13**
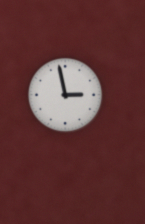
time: **2:58**
